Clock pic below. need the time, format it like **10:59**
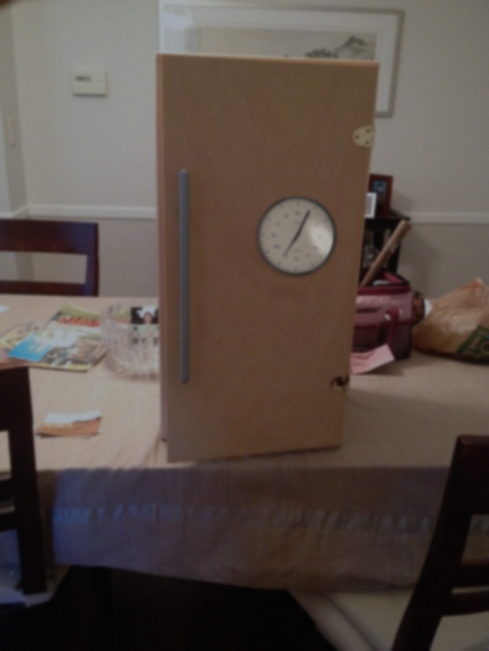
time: **7:04**
